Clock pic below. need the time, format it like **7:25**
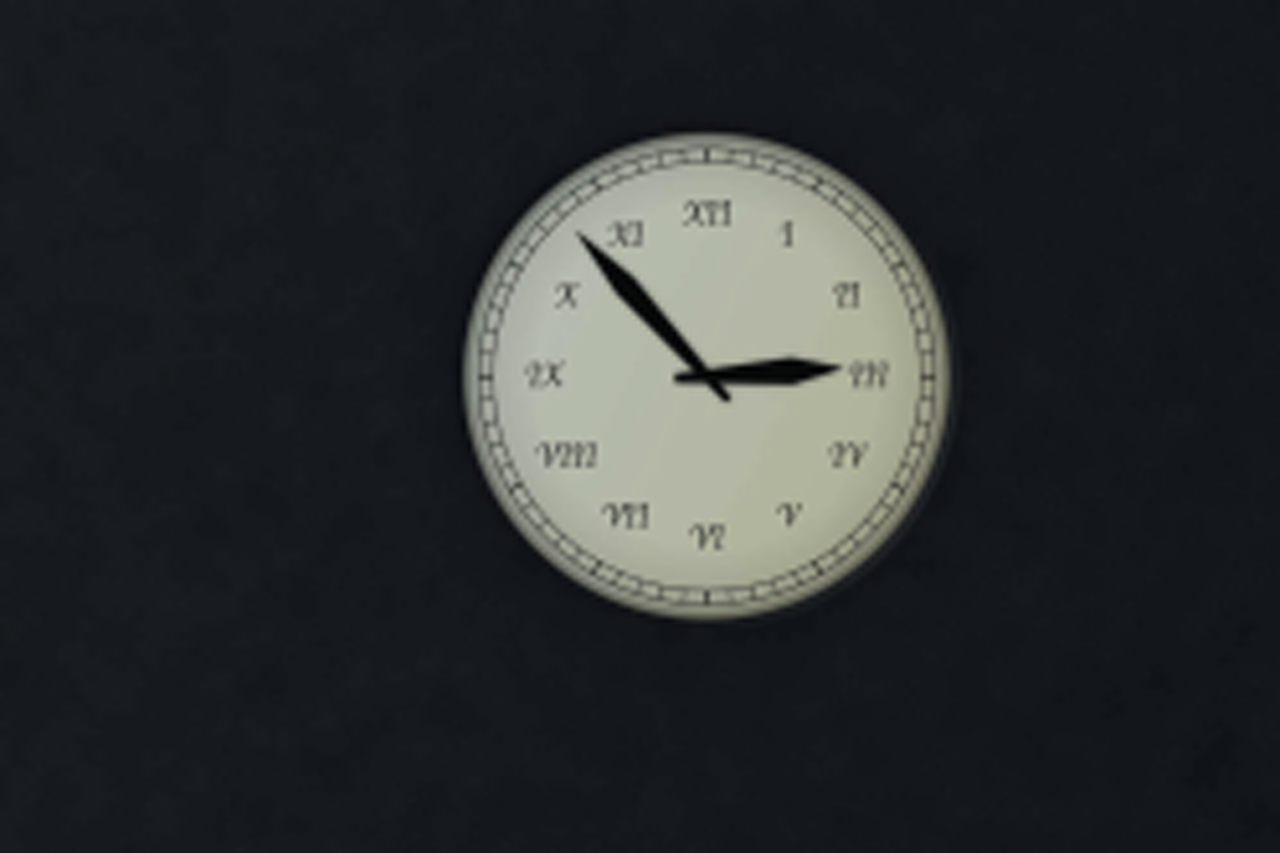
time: **2:53**
